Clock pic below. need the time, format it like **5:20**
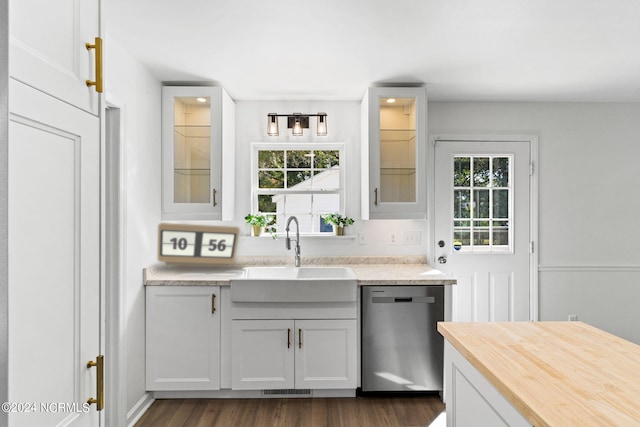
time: **10:56**
